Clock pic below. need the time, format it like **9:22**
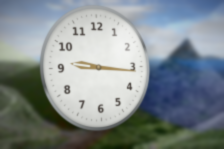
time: **9:16**
